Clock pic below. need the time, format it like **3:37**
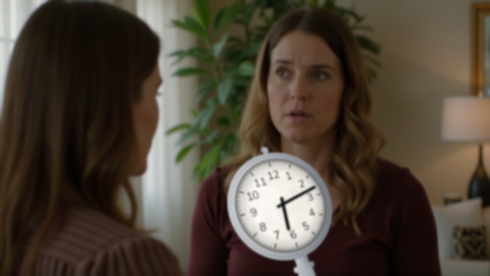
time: **6:13**
